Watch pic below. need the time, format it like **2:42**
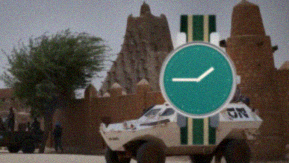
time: **1:45**
